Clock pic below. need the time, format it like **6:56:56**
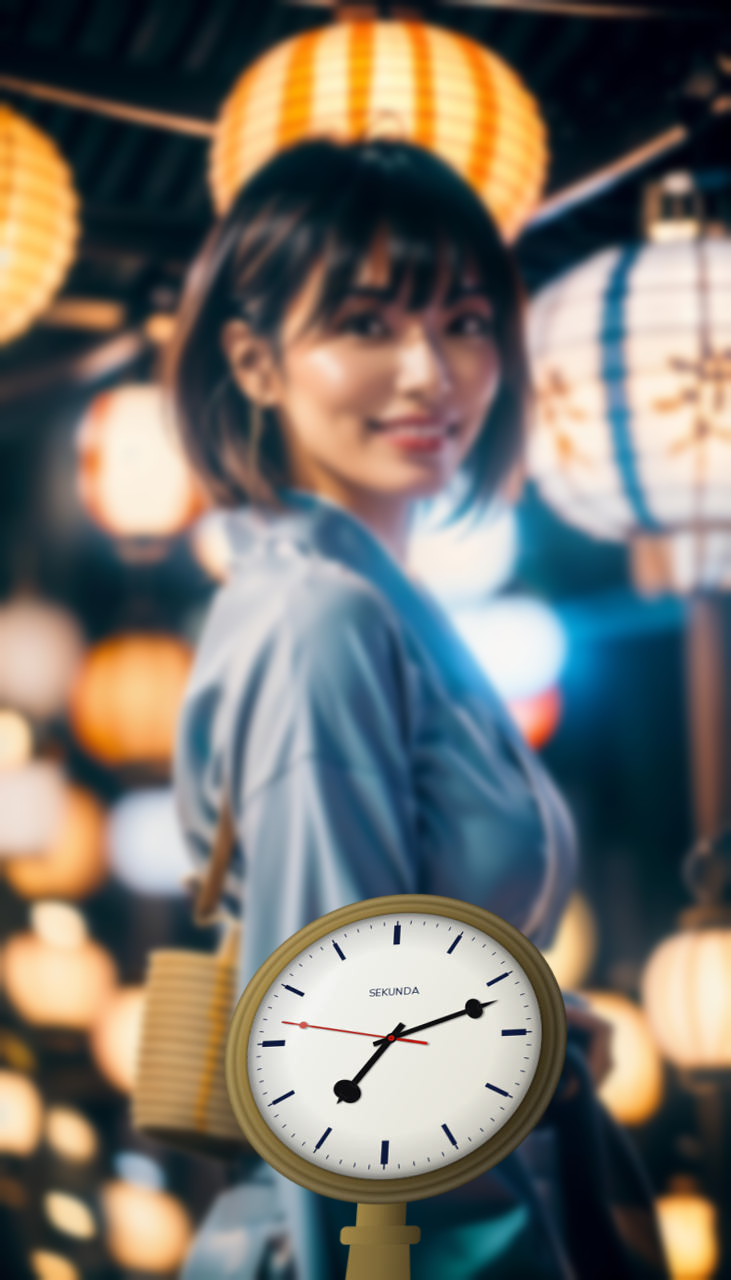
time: **7:11:47**
